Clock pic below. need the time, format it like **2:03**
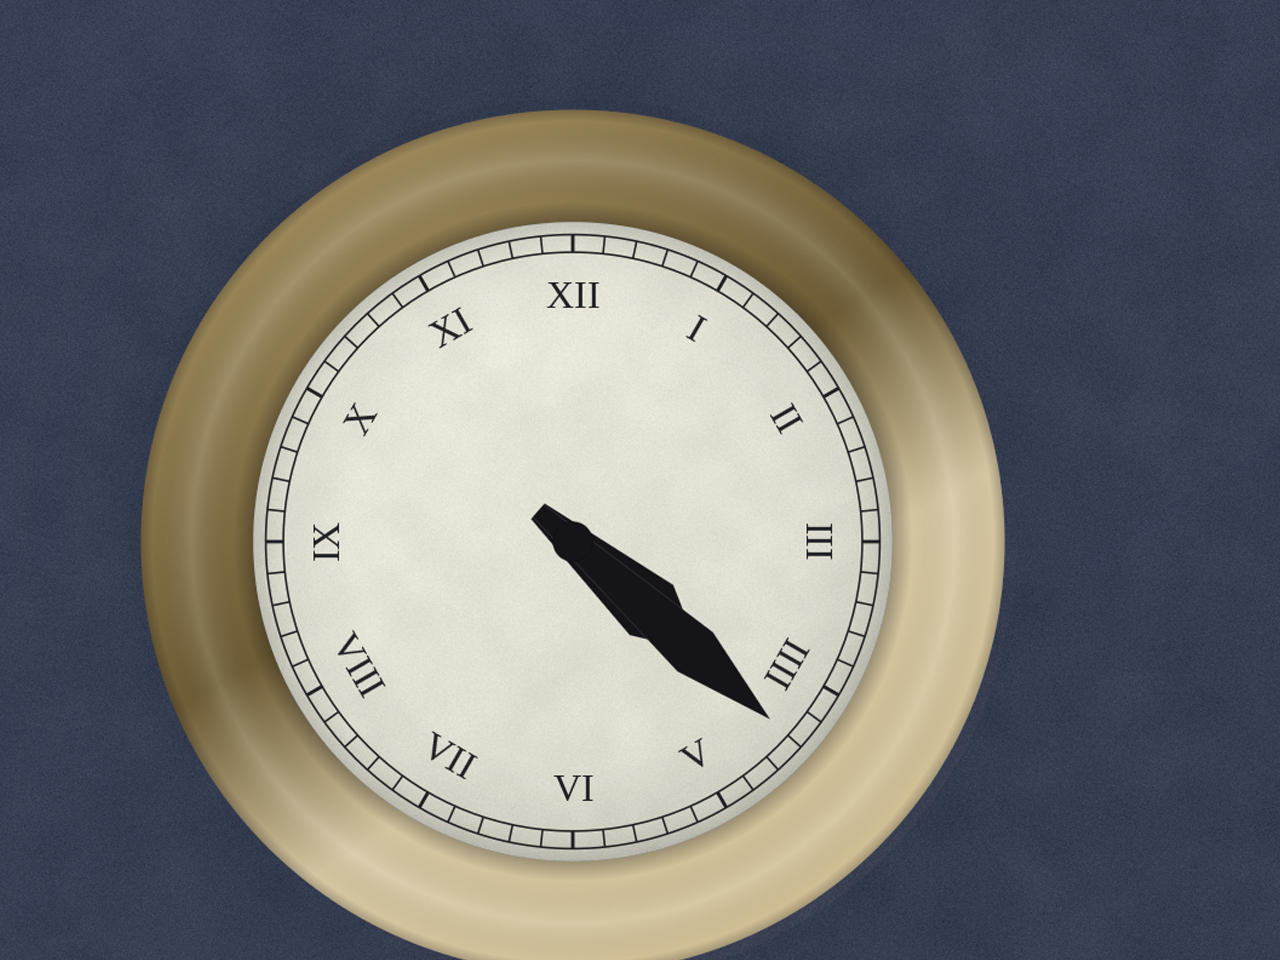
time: **4:22**
